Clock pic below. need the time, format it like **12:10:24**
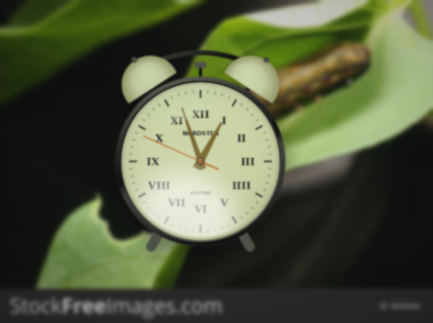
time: **12:56:49**
